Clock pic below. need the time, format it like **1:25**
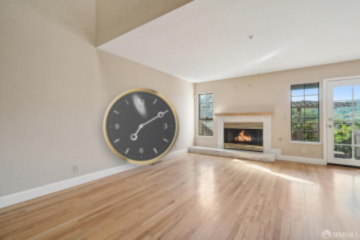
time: **7:10**
